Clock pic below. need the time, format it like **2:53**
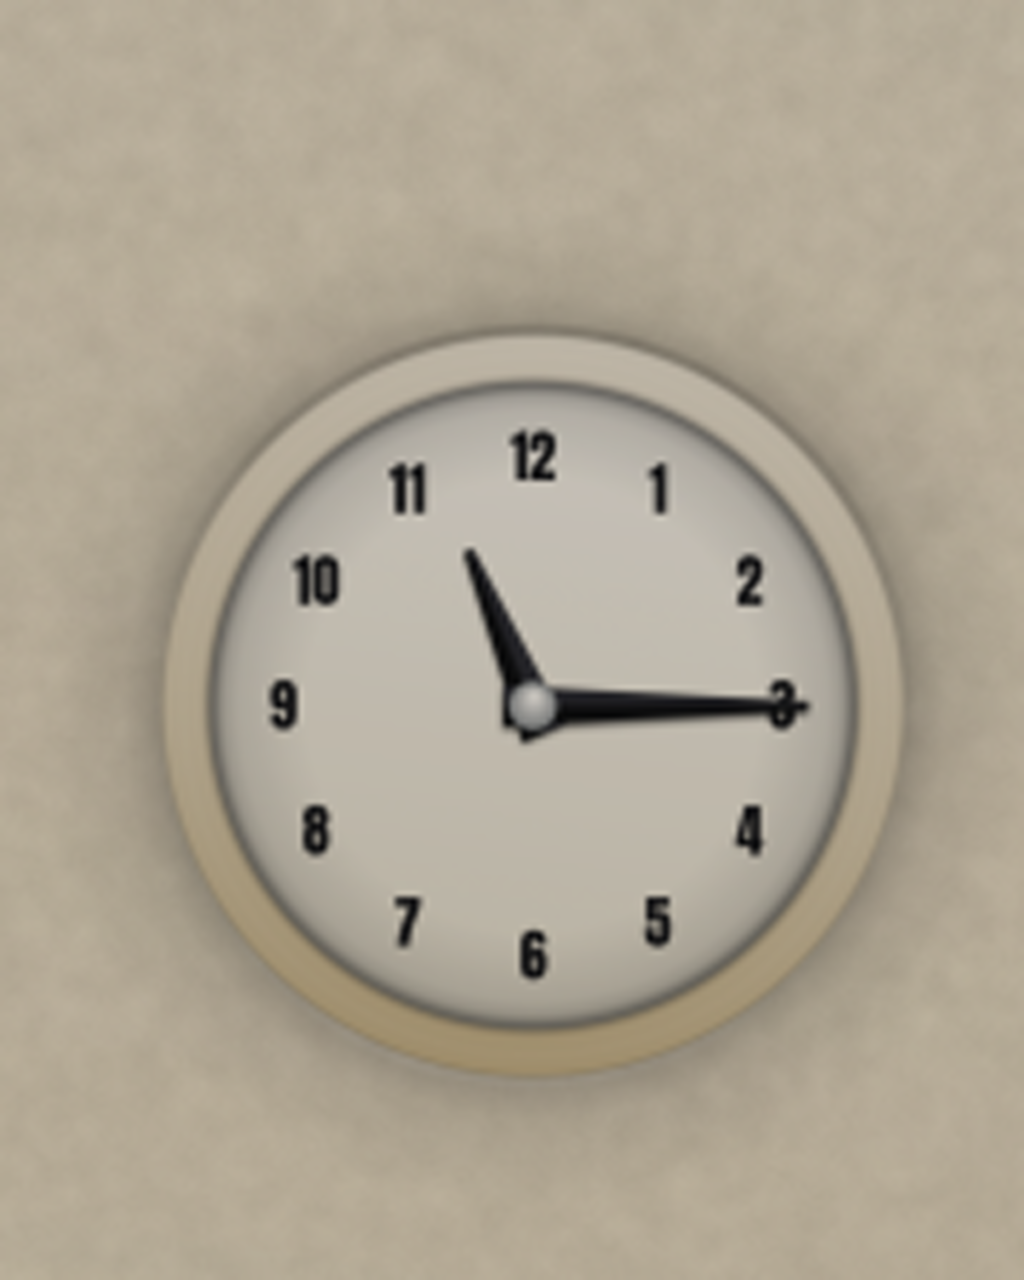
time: **11:15**
